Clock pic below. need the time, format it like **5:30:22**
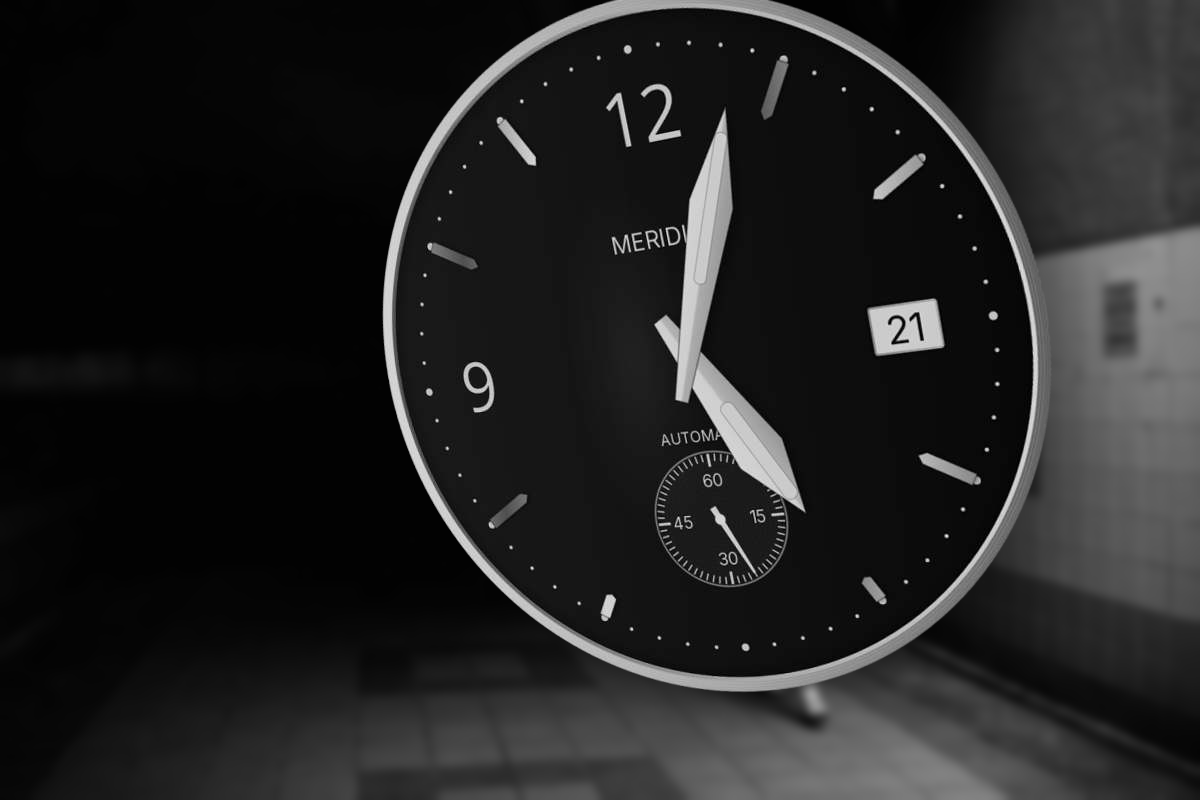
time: **5:03:26**
